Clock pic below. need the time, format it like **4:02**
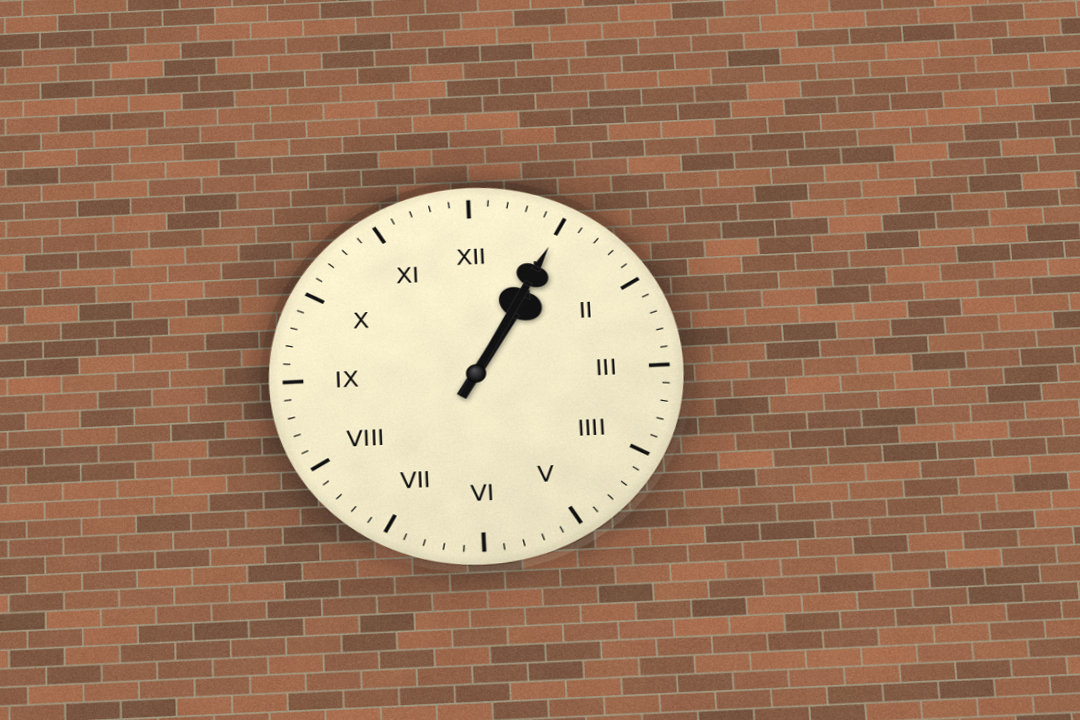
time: **1:05**
